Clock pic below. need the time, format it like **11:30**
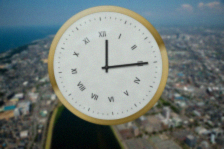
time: **12:15**
